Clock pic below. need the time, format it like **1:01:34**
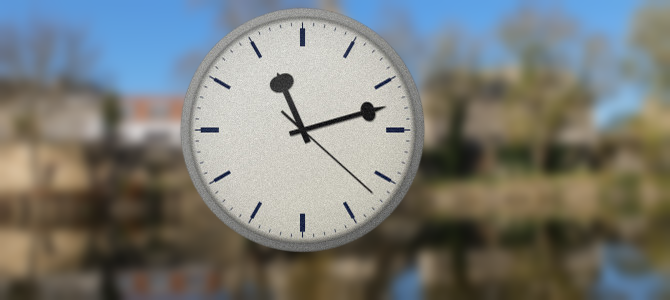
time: **11:12:22**
